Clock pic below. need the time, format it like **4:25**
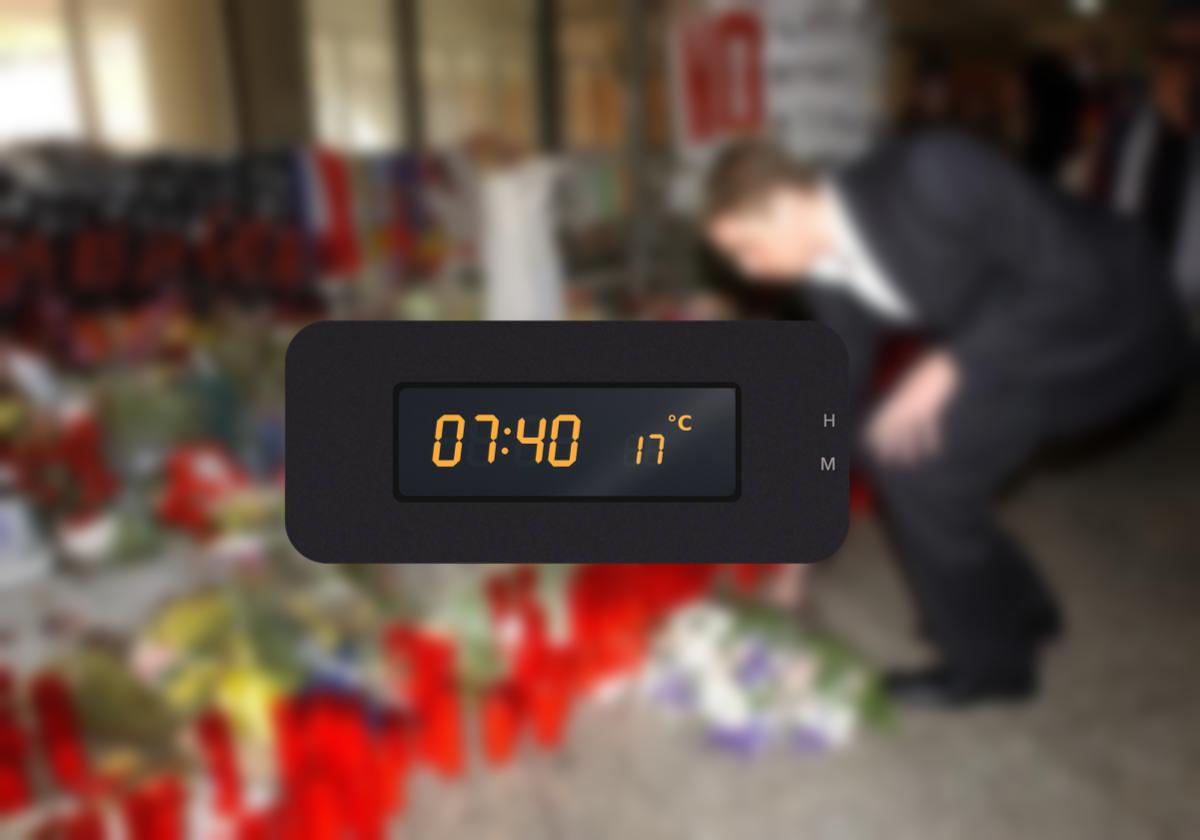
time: **7:40**
